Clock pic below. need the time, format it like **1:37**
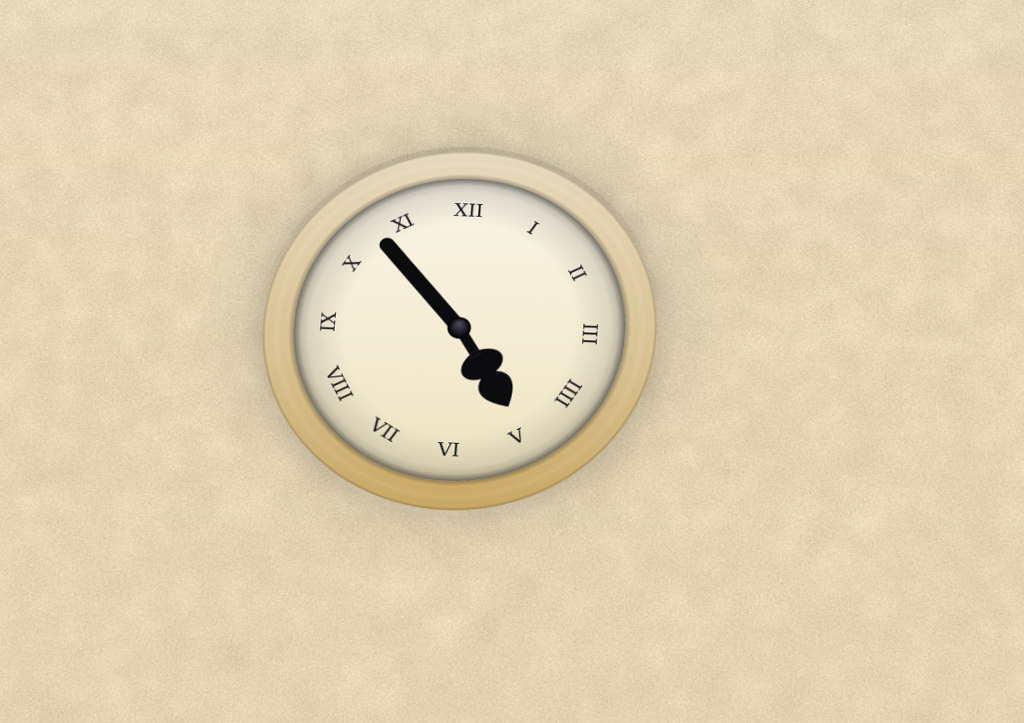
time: **4:53**
